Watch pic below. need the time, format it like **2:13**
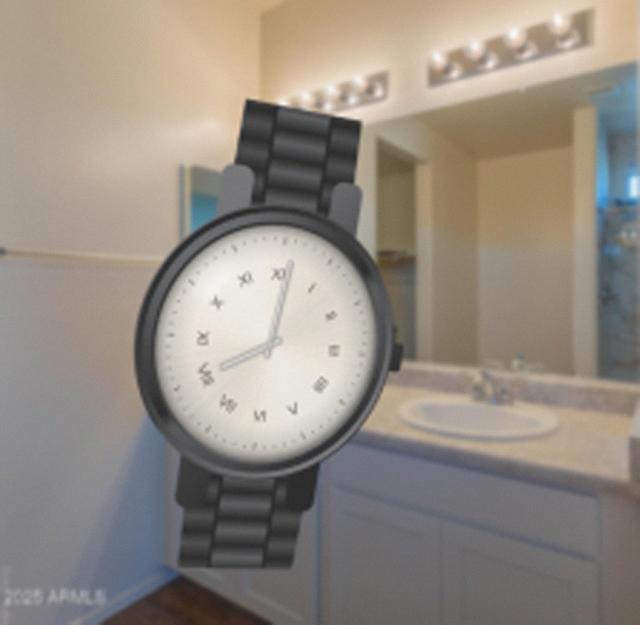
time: **8:01**
